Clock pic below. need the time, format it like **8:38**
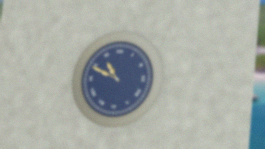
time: **10:49**
